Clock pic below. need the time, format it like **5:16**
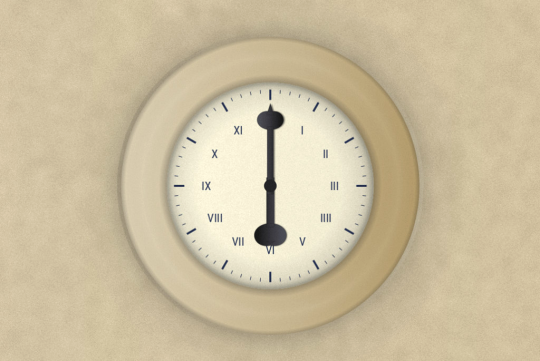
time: **6:00**
